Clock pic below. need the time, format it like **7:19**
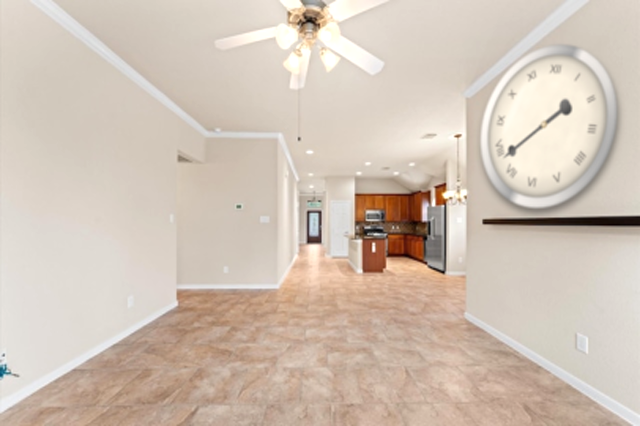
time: **1:38**
